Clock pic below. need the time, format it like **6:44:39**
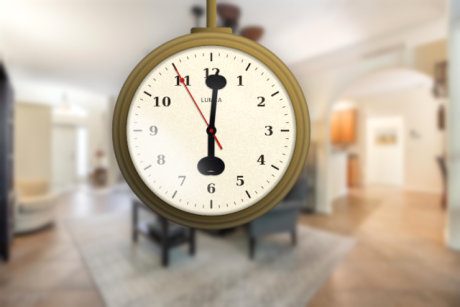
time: **6:00:55**
